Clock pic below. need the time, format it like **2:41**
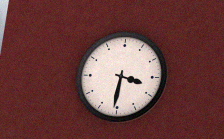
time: **3:31**
